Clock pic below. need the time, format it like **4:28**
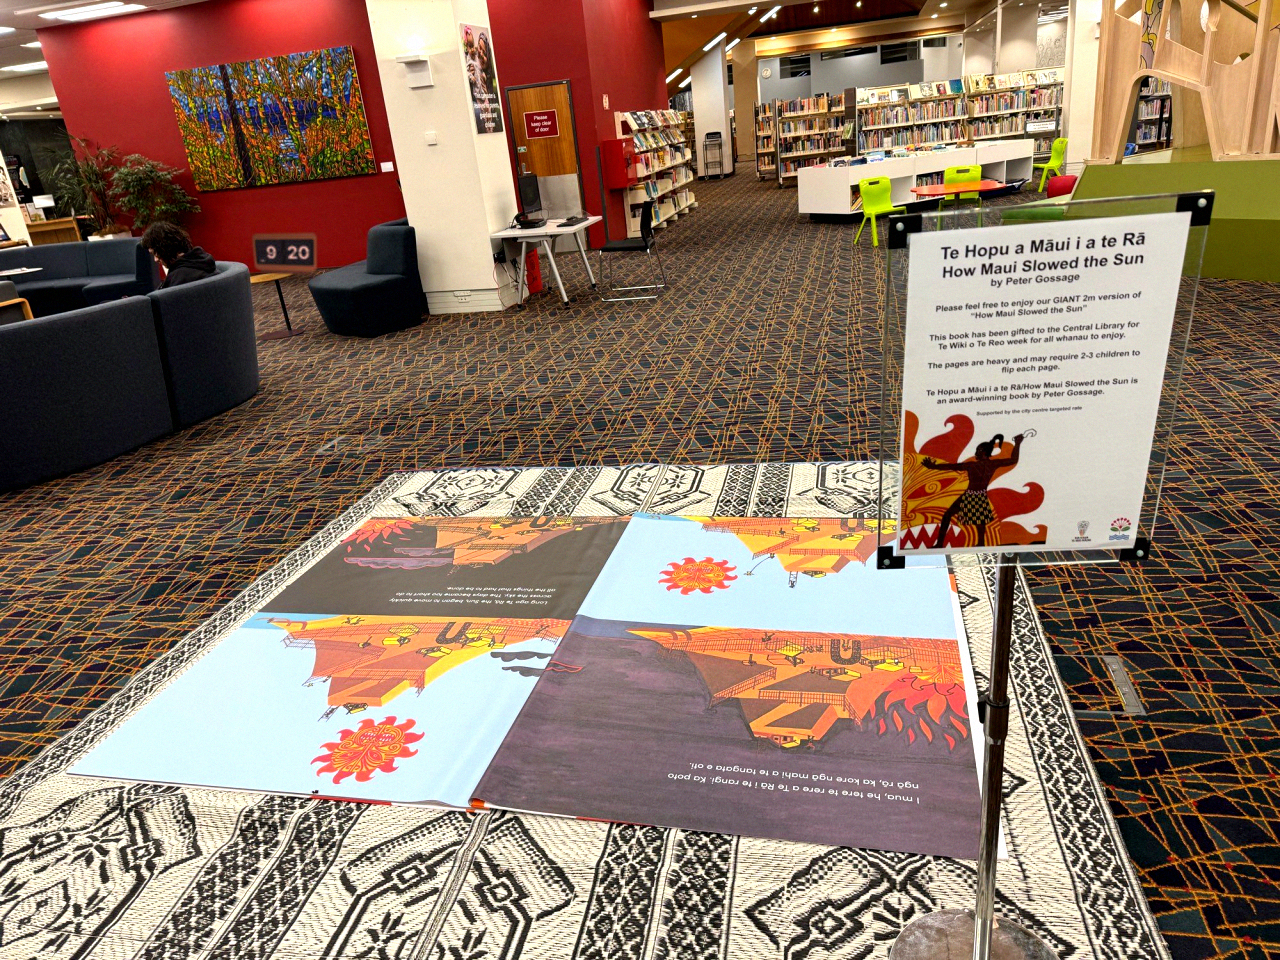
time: **9:20**
